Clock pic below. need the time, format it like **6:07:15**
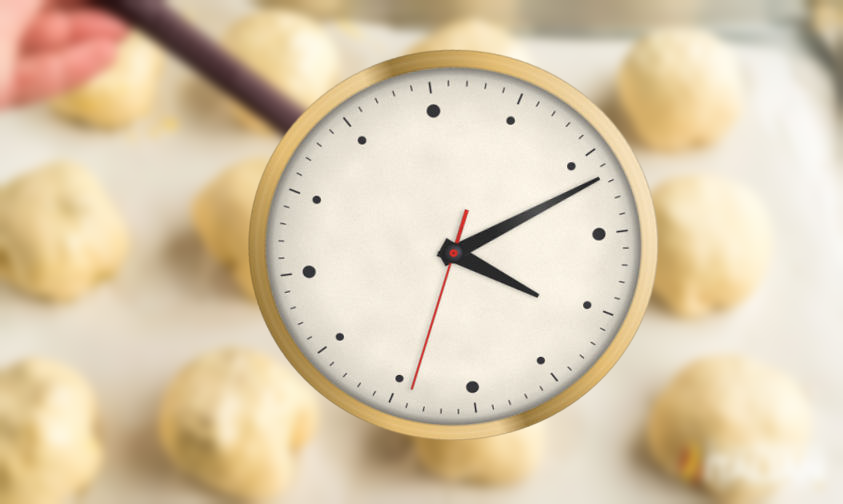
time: **4:11:34**
